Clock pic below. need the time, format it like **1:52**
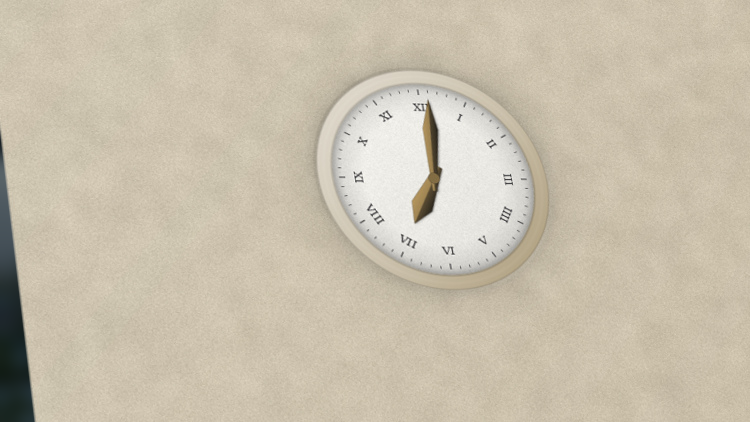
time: **7:01**
